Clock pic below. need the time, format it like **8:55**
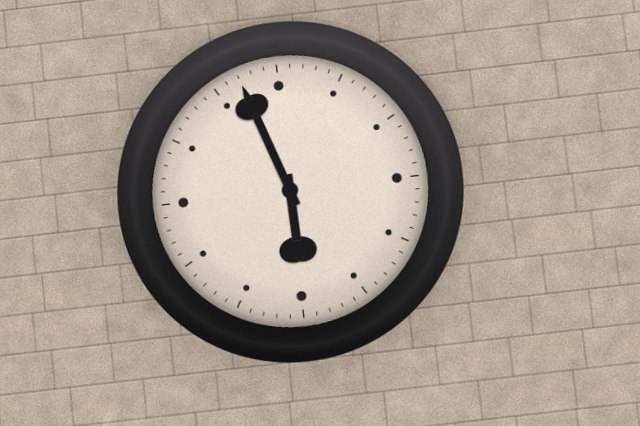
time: **5:57**
